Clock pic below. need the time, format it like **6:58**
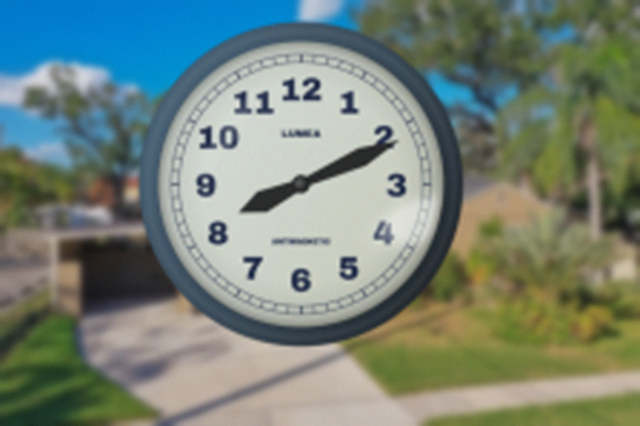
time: **8:11**
